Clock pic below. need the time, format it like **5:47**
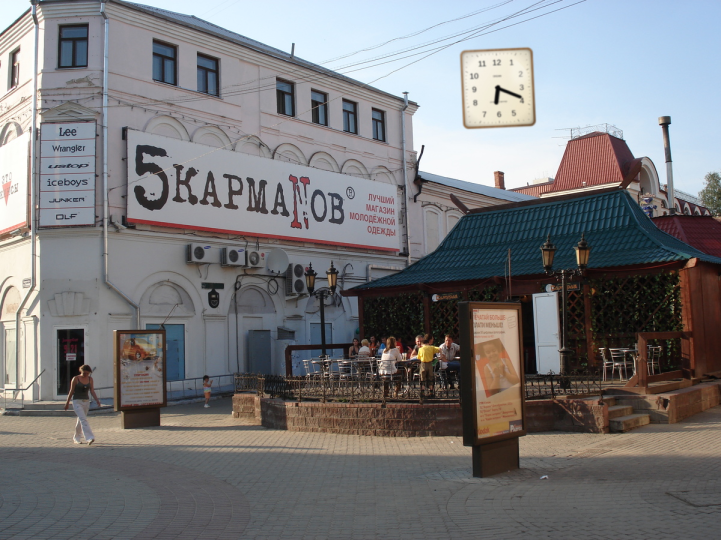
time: **6:19**
